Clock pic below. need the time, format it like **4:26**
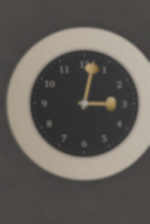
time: **3:02**
